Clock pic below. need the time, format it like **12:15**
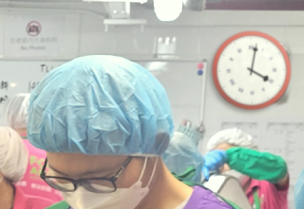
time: **4:02**
